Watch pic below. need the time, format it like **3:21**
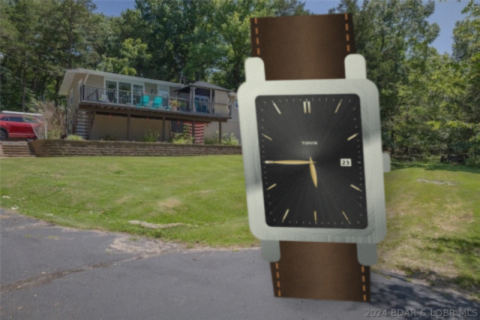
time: **5:45**
